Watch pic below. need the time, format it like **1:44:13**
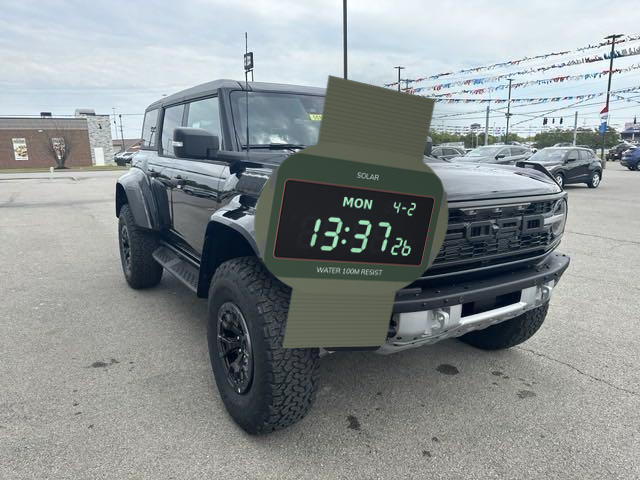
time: **13:37:26**
